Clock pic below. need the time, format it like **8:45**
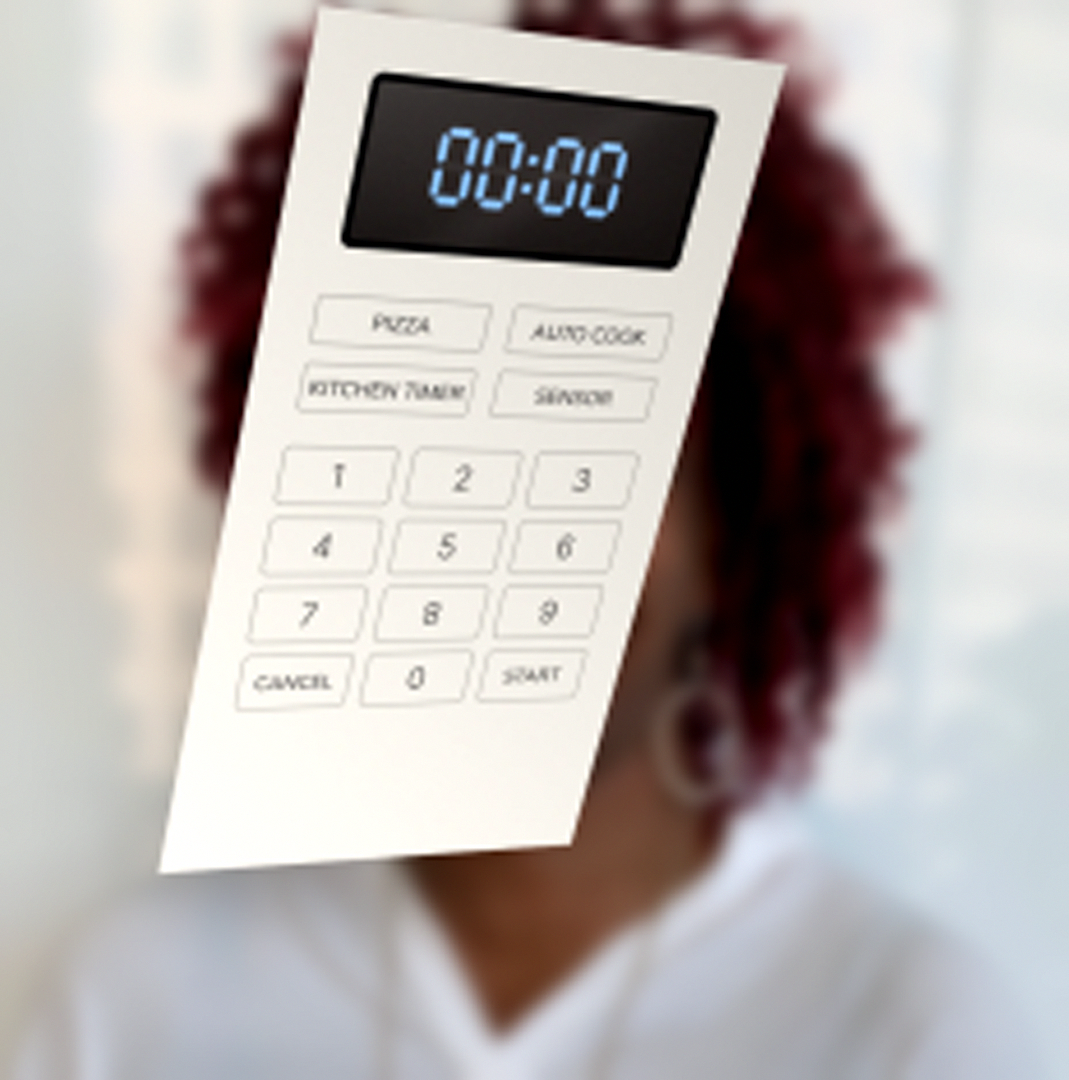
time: **0:00**
